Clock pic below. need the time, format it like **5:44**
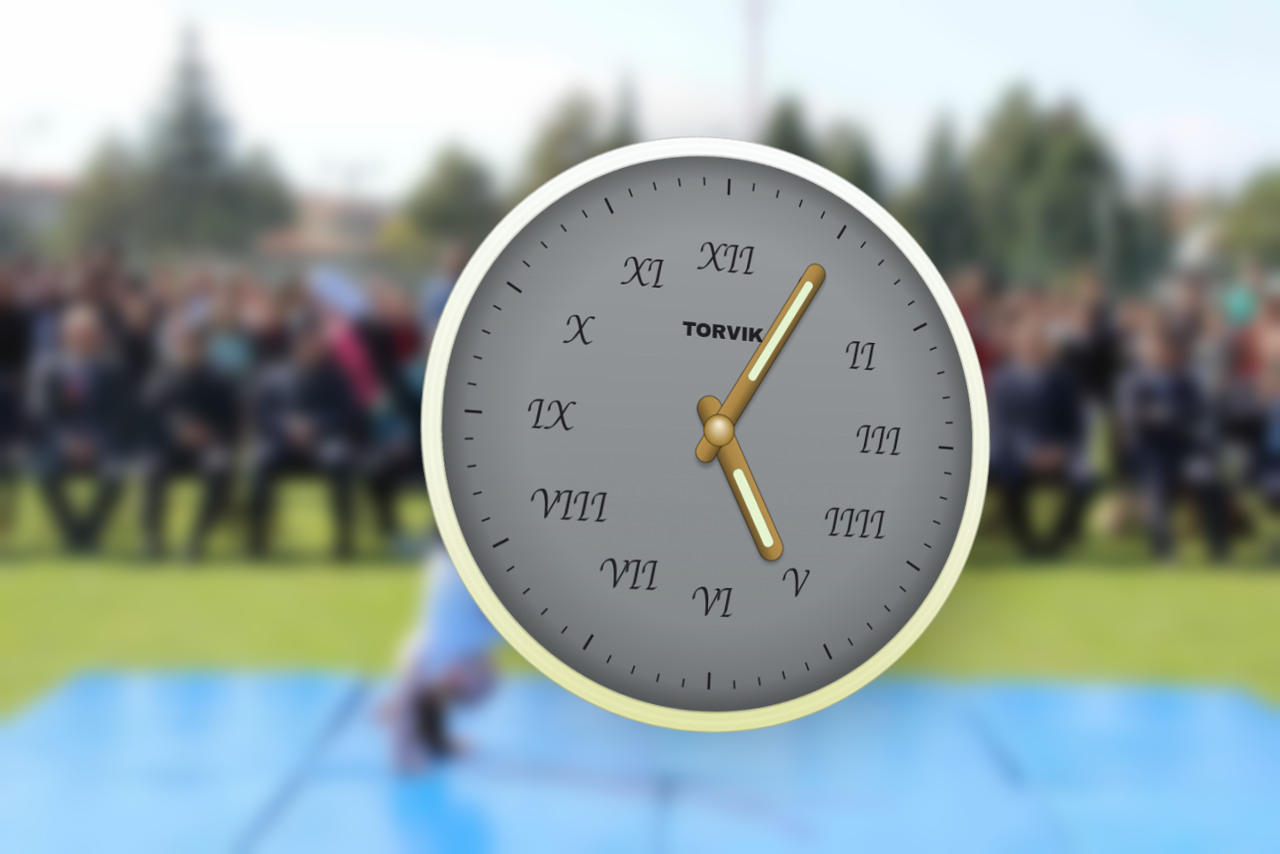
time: **5:05**
